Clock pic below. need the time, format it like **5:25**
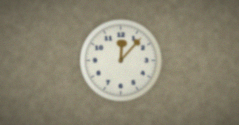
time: **12:07**
